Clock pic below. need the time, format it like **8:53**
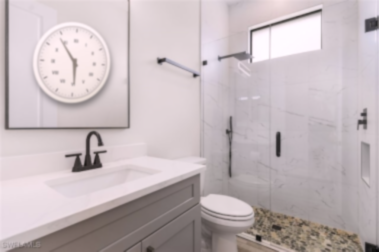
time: **5:54**
